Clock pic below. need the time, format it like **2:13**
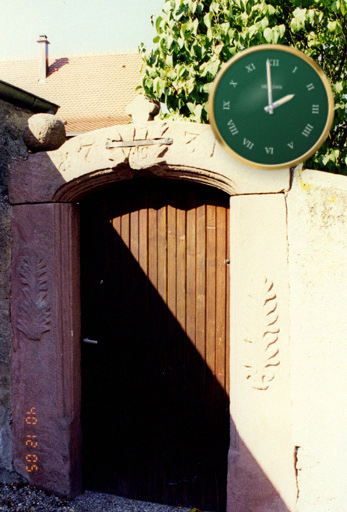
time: **1:59**
